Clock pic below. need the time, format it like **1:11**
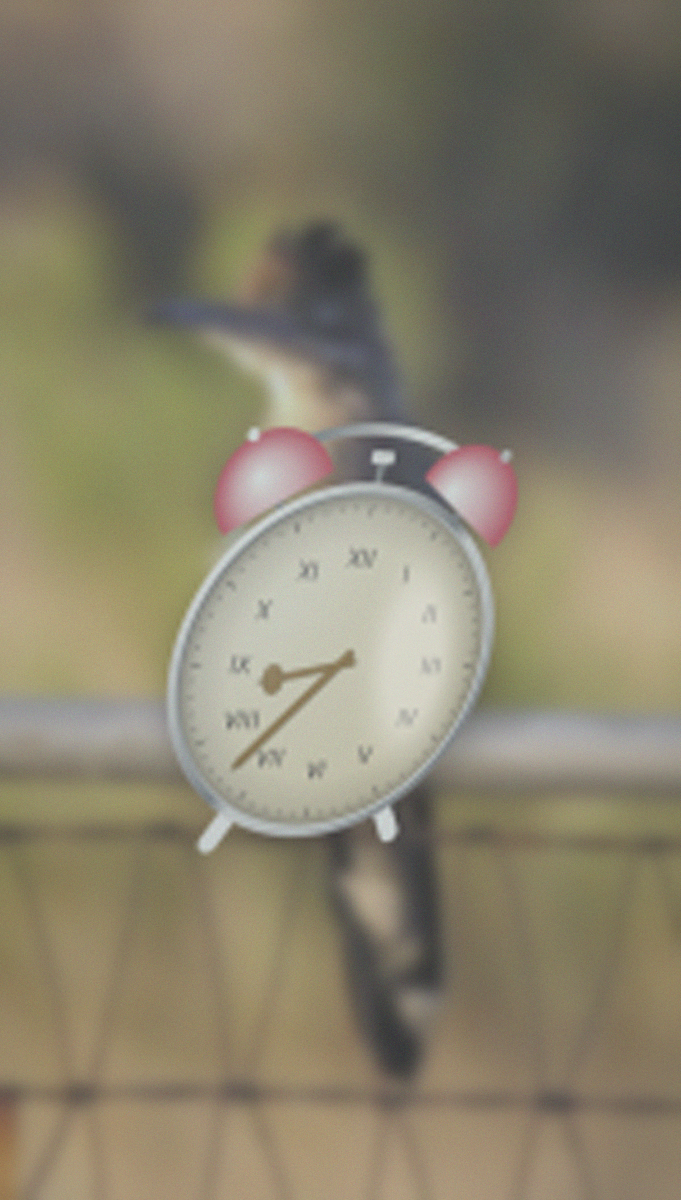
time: **8:37**
